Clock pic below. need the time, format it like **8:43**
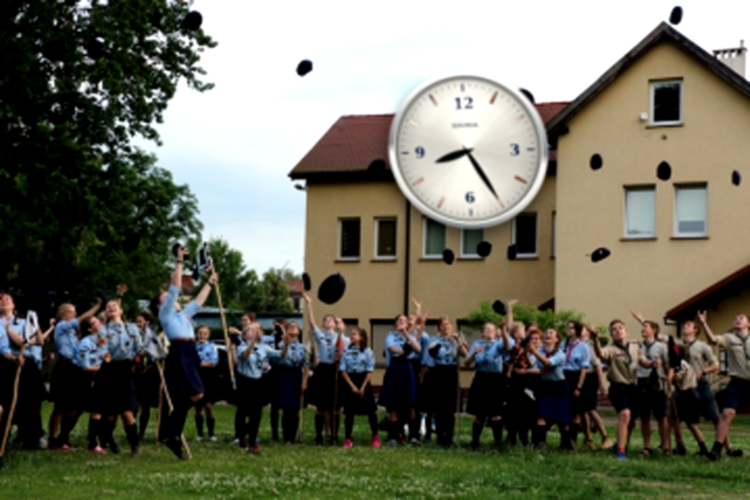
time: **8:25**
